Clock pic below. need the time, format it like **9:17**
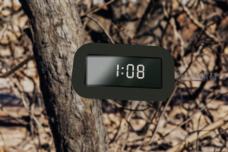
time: **1:08**
